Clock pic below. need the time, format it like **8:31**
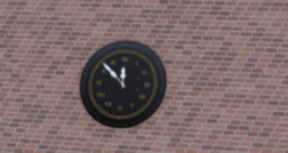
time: **11:52**
